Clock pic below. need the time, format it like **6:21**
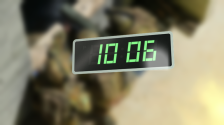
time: **10:06**
